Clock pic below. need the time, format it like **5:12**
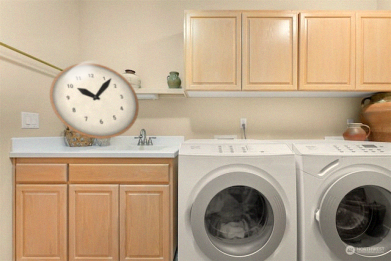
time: **10:07**
